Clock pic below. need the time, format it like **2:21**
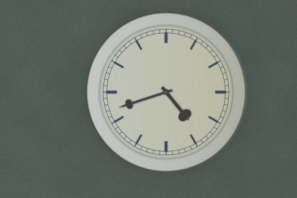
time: **4:42**
